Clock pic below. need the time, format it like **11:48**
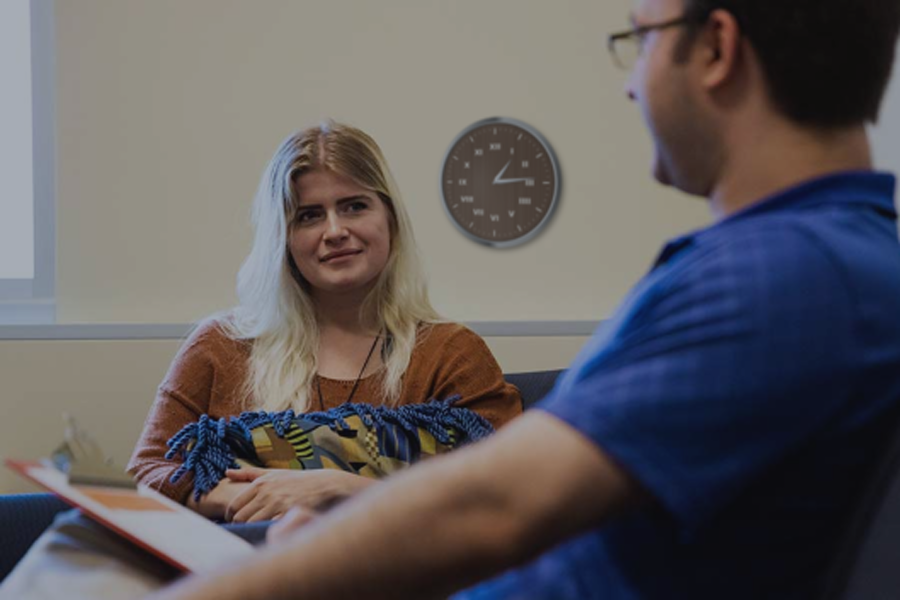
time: **1:14**
